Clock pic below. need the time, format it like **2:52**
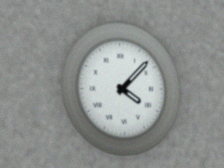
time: **4:08**
